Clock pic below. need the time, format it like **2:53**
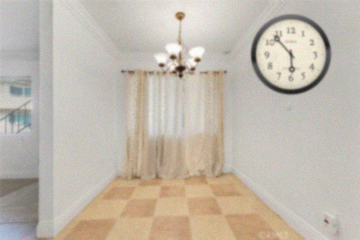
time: **5:53**
